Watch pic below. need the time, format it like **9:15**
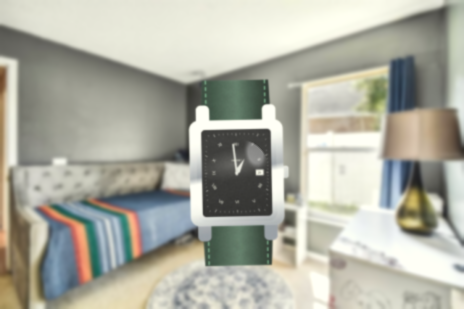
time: **12:59**
